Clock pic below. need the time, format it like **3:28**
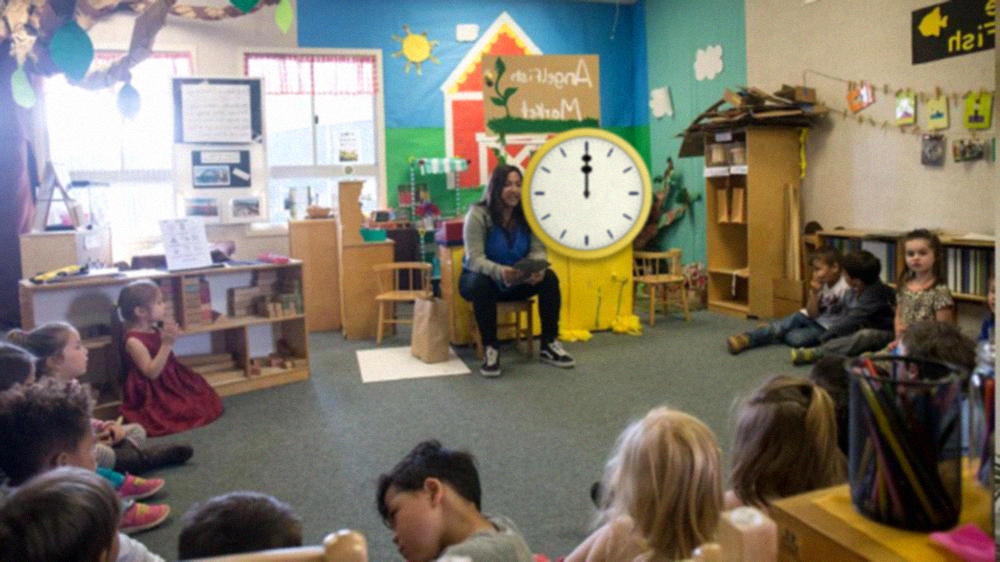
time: **12:00**
